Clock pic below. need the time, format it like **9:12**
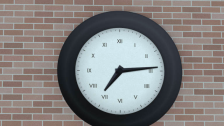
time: **7:14**
